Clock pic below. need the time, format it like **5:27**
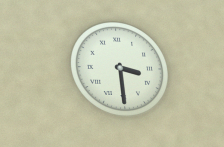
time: **3:30**
